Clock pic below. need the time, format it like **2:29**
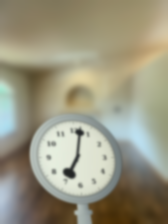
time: **7:02**
